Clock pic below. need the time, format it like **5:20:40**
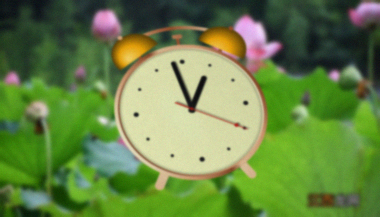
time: **12:58:20**
